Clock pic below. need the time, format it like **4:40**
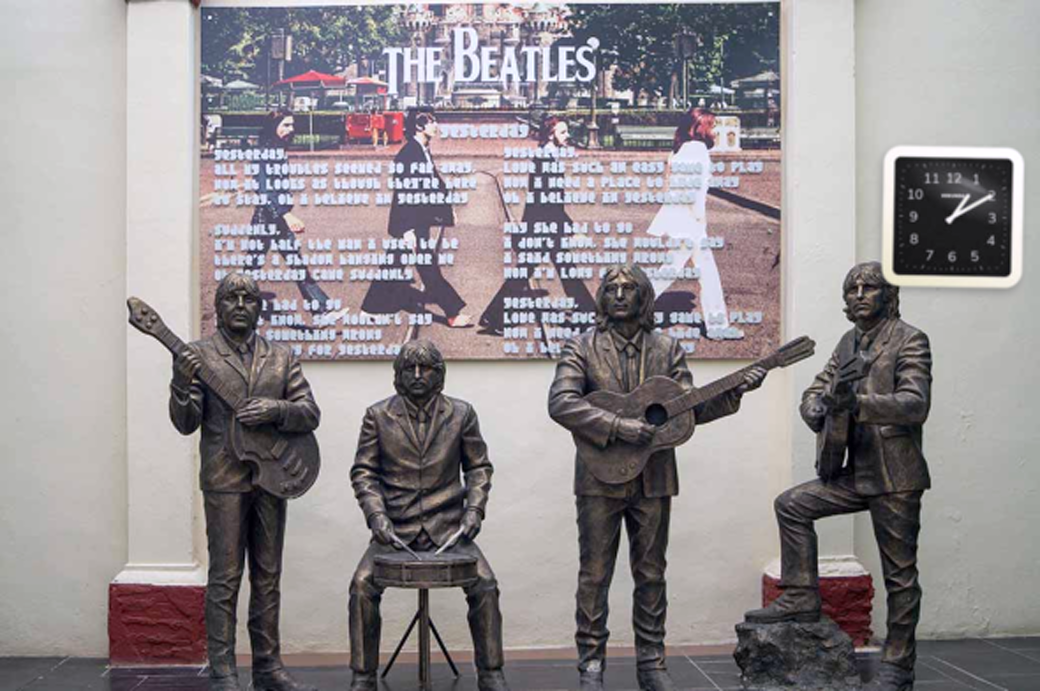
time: **1:10**
